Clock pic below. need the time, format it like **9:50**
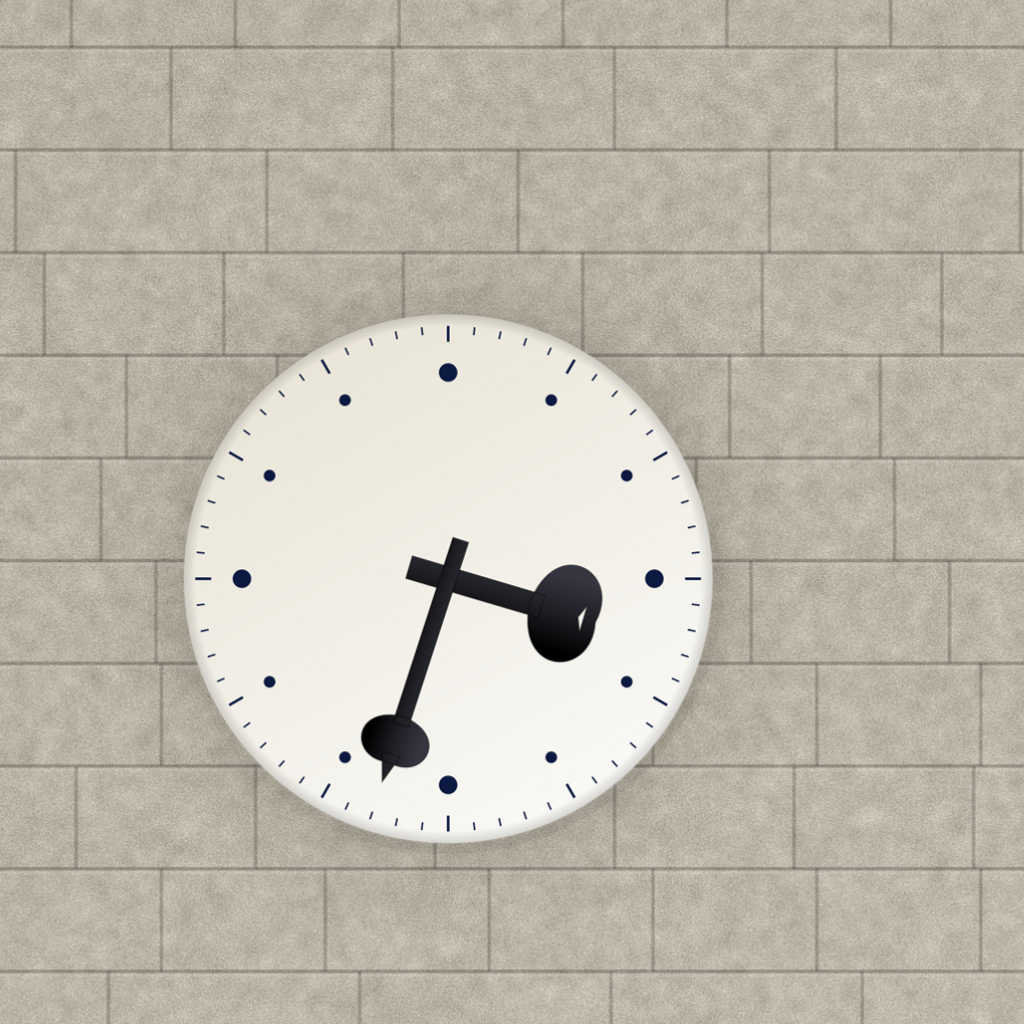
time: **3:33**
